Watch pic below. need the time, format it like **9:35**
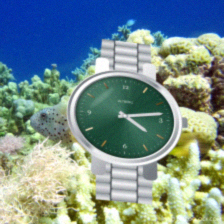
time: **4:13**
